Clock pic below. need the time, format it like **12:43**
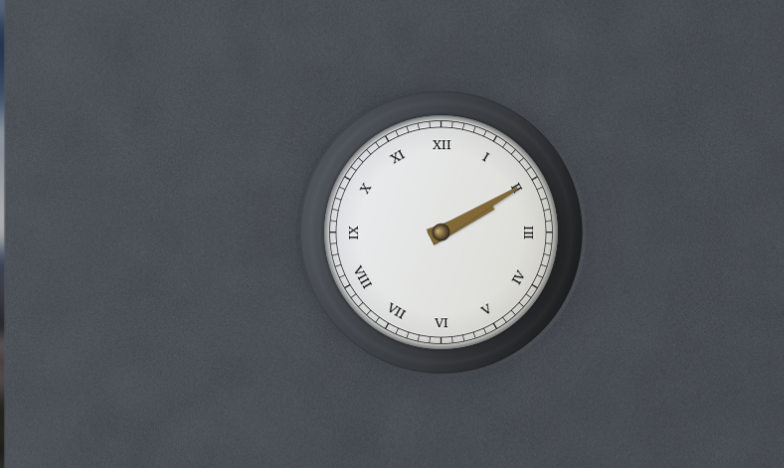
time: **2:10**
